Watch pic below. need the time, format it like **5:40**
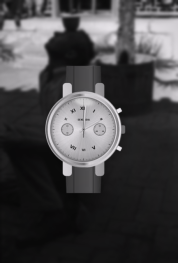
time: **2:01**
